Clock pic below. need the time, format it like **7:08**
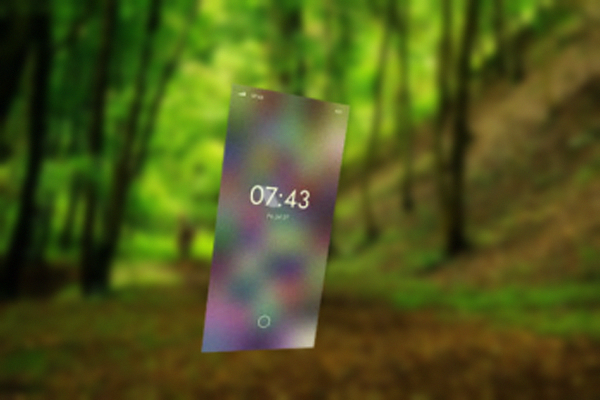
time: **7:43**
